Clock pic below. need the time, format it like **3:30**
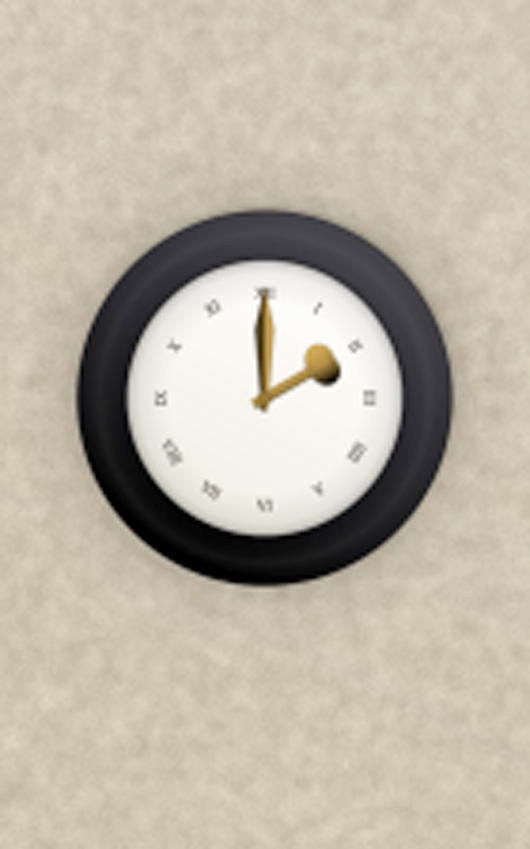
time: **2:00**
